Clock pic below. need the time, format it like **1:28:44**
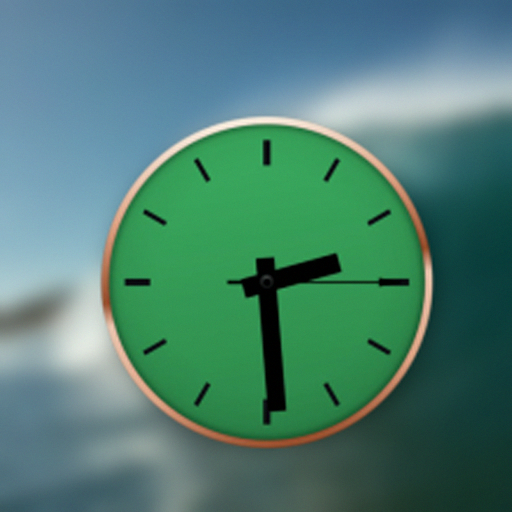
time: **2:29:15**
